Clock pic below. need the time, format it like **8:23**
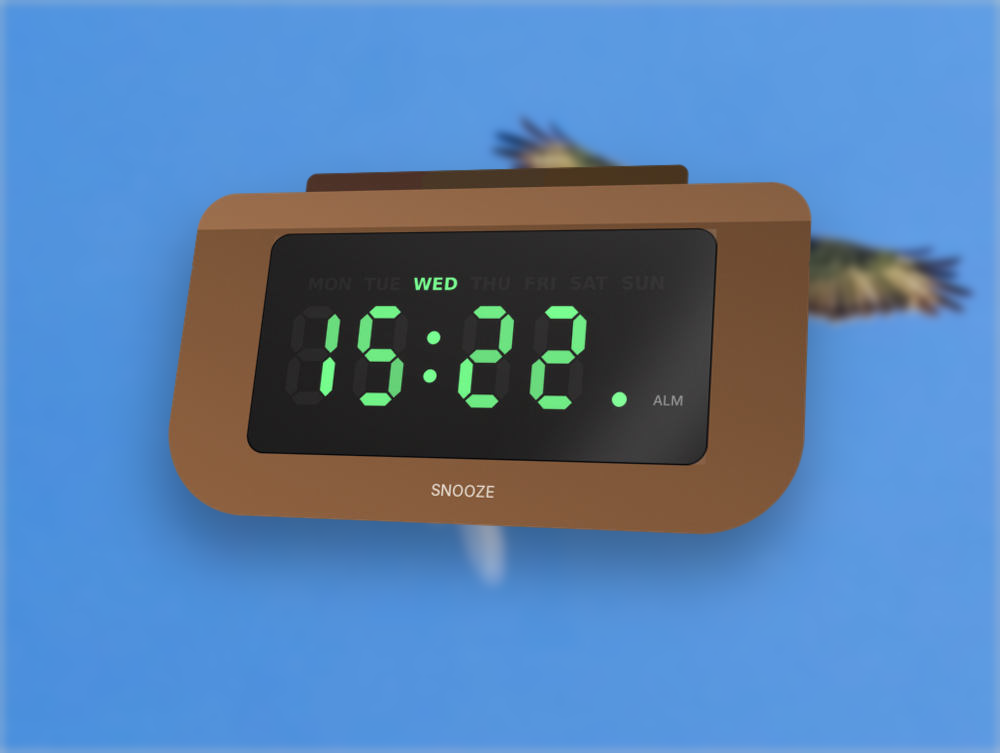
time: **15:22**
